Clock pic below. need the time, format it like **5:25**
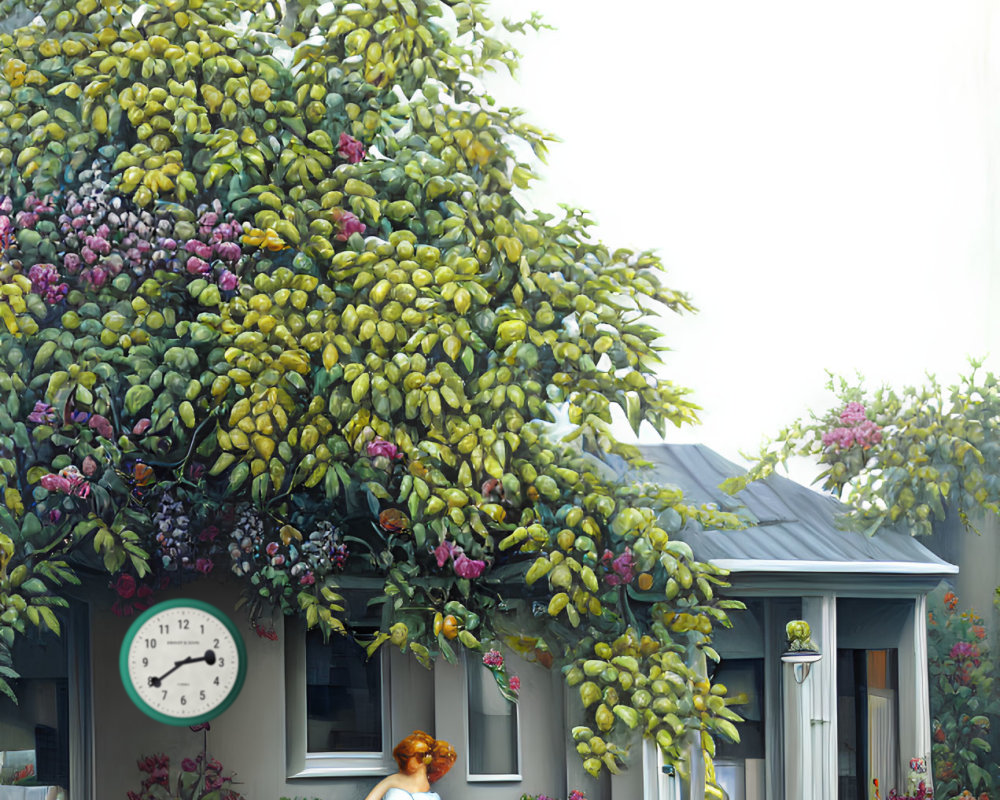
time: **2:39**
